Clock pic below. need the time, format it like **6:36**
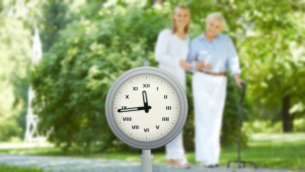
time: **11:44**
